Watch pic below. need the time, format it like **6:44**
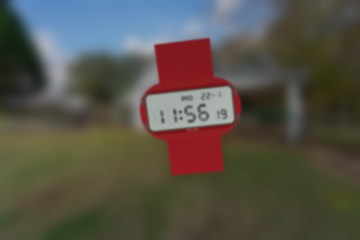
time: **11:56**
